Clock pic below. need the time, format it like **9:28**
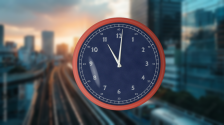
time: **11:01**
